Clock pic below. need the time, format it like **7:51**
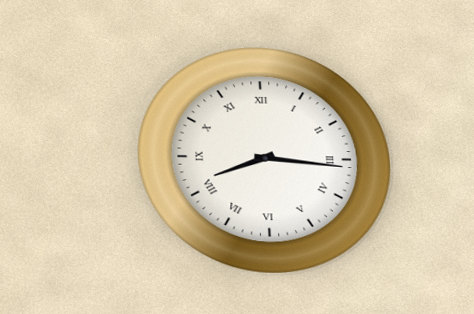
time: **8:16**
